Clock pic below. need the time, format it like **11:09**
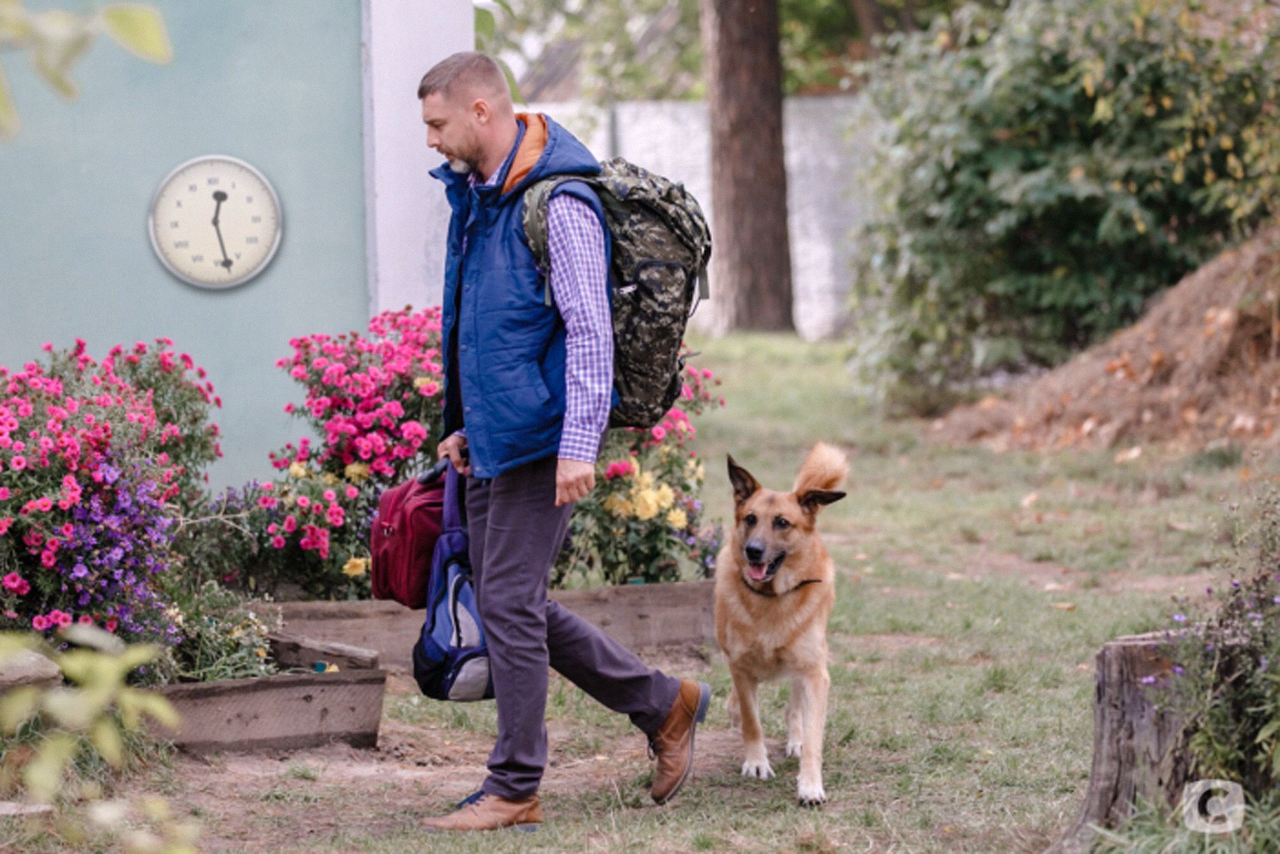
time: **12:28**
